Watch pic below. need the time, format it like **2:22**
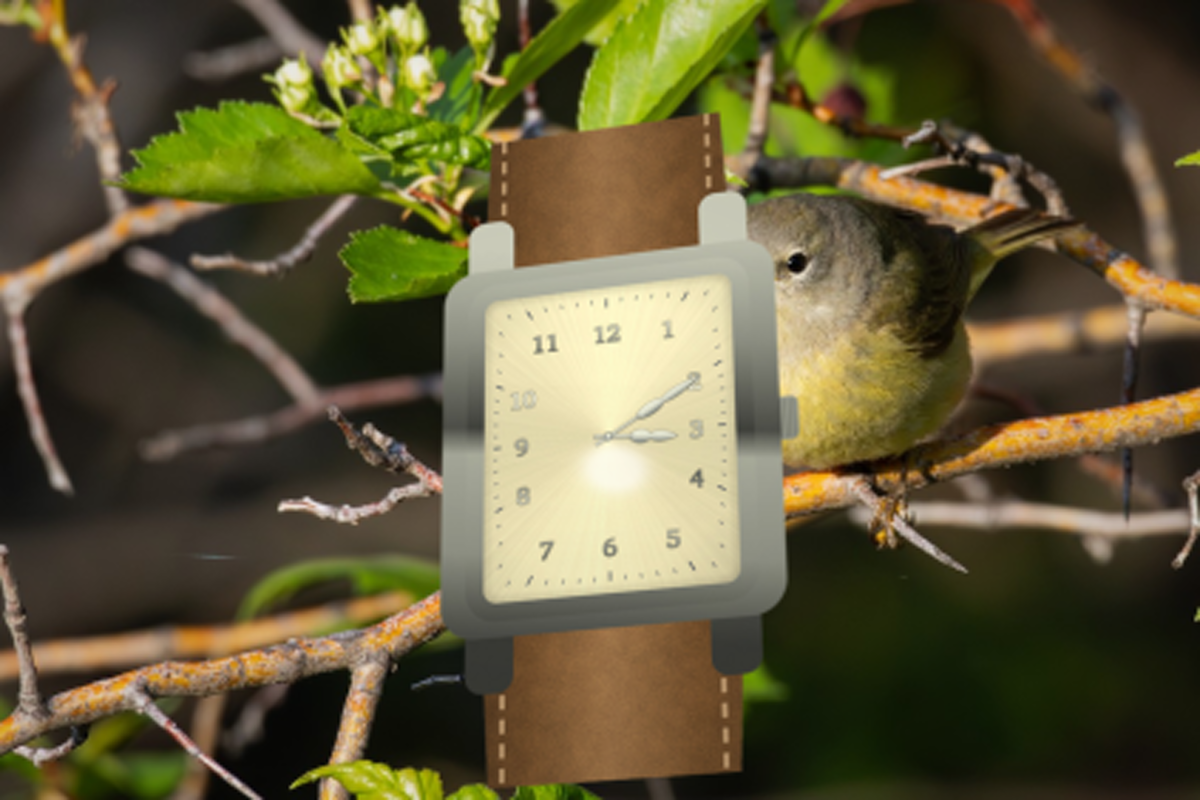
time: **3:10**
